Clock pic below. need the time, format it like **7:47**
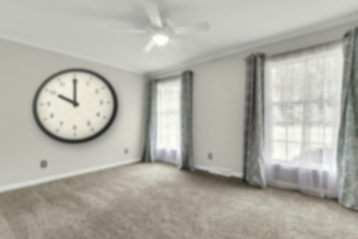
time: **10:00**
